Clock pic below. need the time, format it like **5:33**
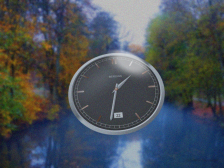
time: **1:32**
